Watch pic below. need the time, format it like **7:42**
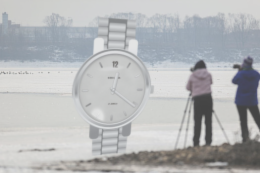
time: **12:21**
